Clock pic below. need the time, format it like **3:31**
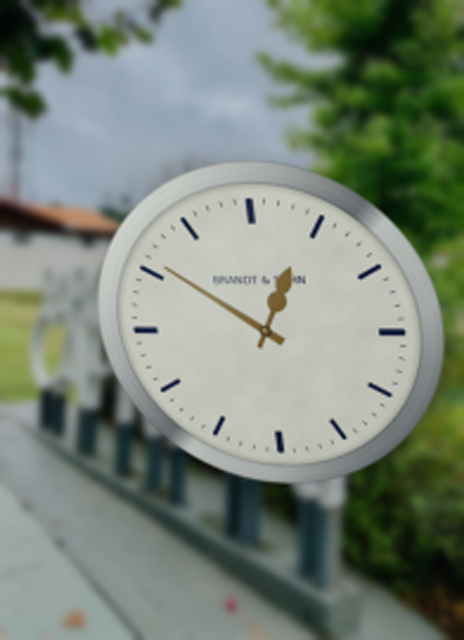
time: **12:51**
